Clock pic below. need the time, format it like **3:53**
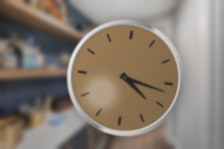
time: **4:17**
